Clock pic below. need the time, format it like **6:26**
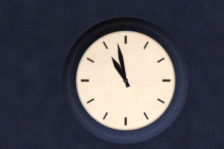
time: **10:58**
